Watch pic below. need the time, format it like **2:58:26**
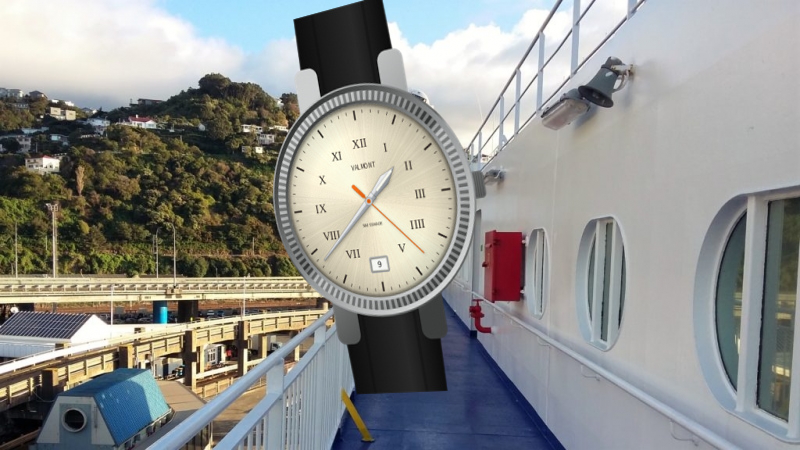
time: **1:38:23**
